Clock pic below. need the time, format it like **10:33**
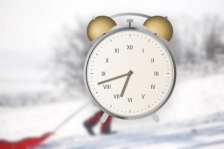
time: **6:42**
